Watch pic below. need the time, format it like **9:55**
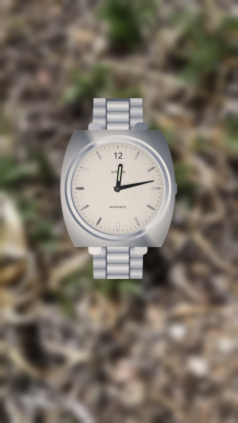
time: **12:13**
